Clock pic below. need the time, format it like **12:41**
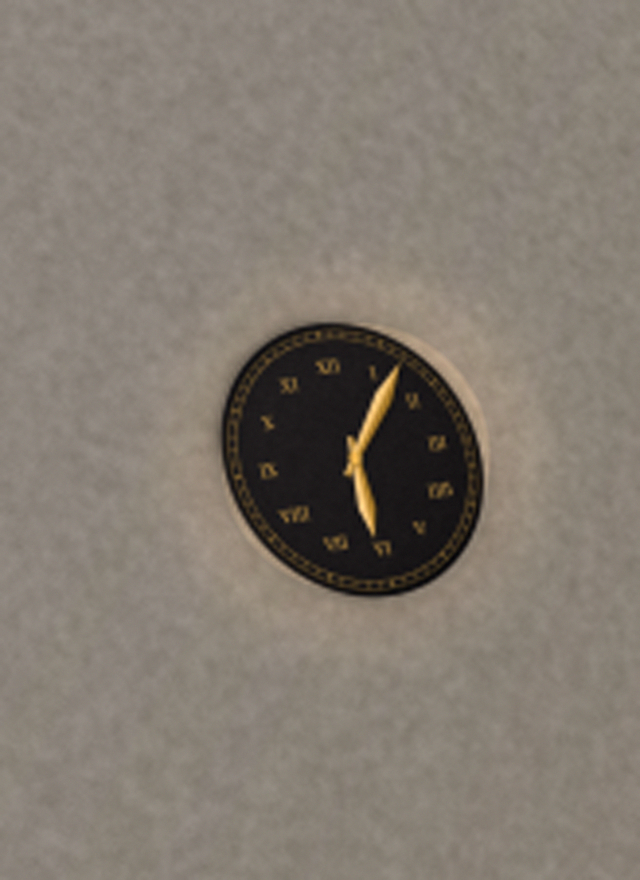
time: **6:07**
